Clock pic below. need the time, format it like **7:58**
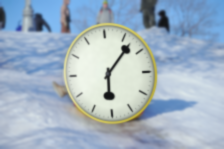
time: **6:07**
